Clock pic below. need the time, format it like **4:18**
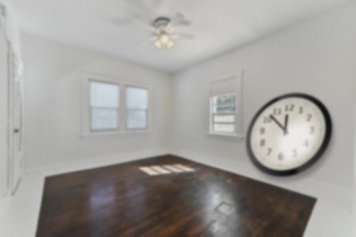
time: **11:52**
